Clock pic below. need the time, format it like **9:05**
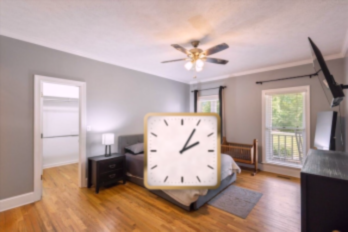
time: **2:05**
